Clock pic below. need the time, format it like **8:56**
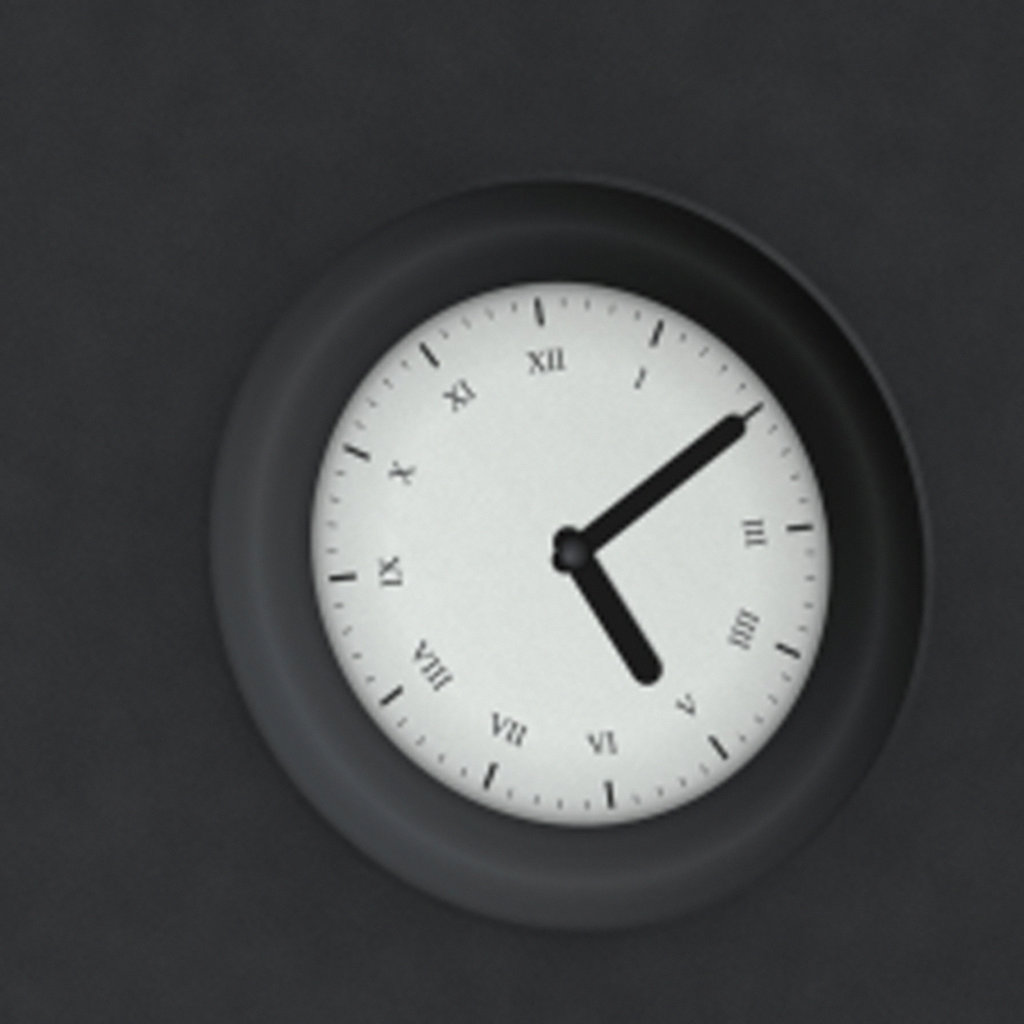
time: **5:10**
